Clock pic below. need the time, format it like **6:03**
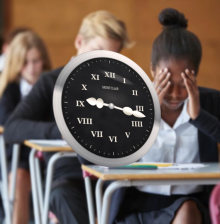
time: **9:17**
